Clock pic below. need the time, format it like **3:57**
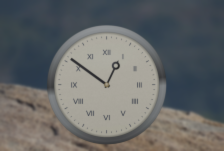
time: **12:51**
